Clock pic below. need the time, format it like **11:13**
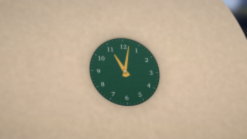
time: **11:02**
